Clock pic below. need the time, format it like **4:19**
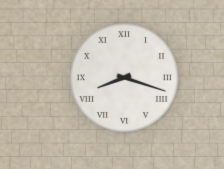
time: **8:18**
